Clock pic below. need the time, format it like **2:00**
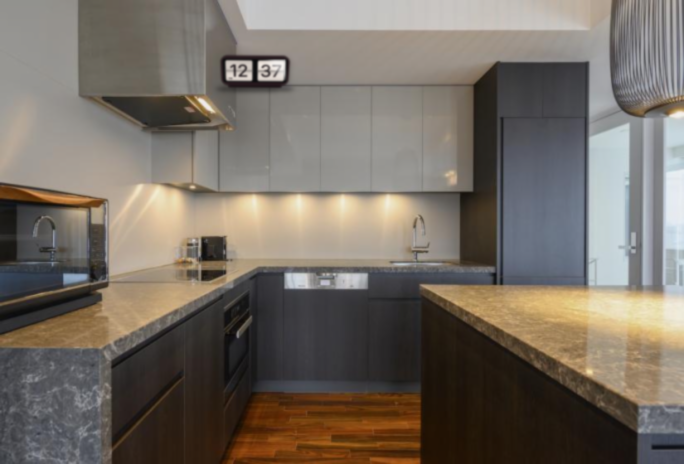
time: **12:37**
